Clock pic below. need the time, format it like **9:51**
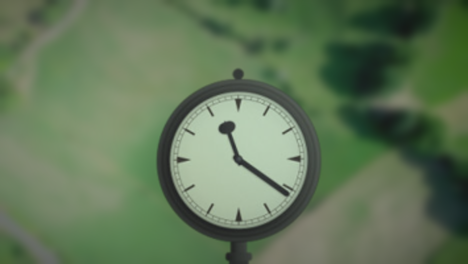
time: **11:21**
